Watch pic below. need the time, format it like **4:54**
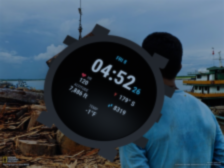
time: **4:52**
